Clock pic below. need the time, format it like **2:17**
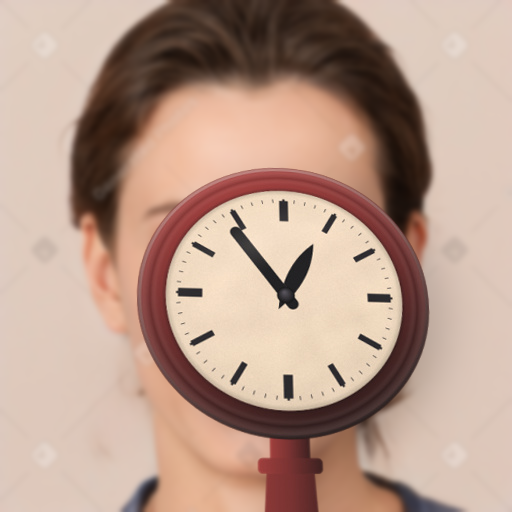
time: **12:54**
